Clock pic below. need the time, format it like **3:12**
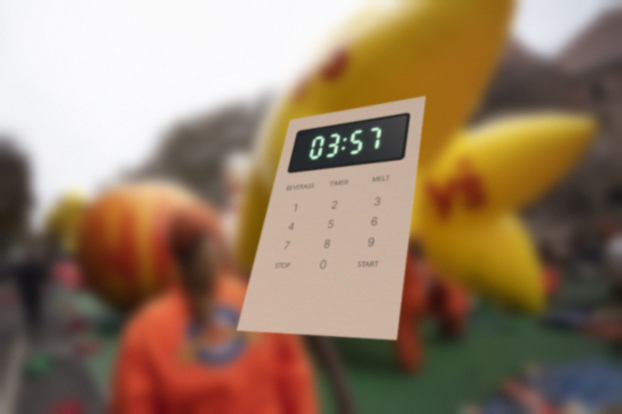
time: **3:57**
